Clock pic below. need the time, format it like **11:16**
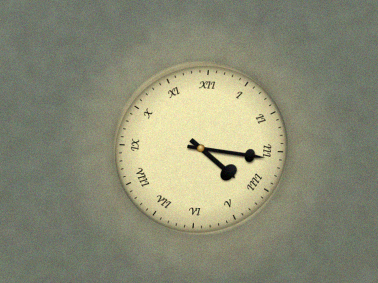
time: **4:16**
